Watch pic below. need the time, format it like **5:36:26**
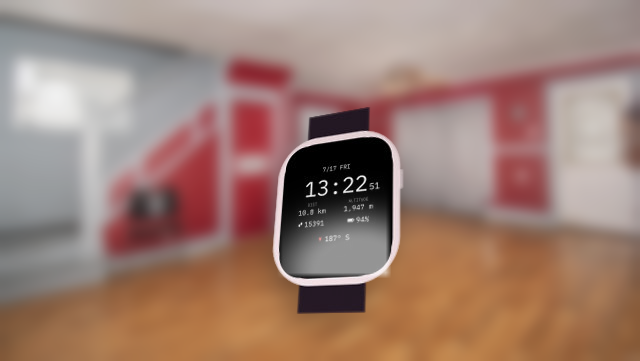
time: **13:22:51**
